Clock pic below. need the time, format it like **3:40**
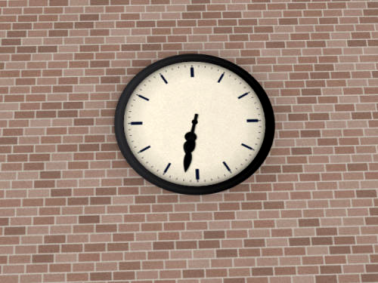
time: **6:32**
